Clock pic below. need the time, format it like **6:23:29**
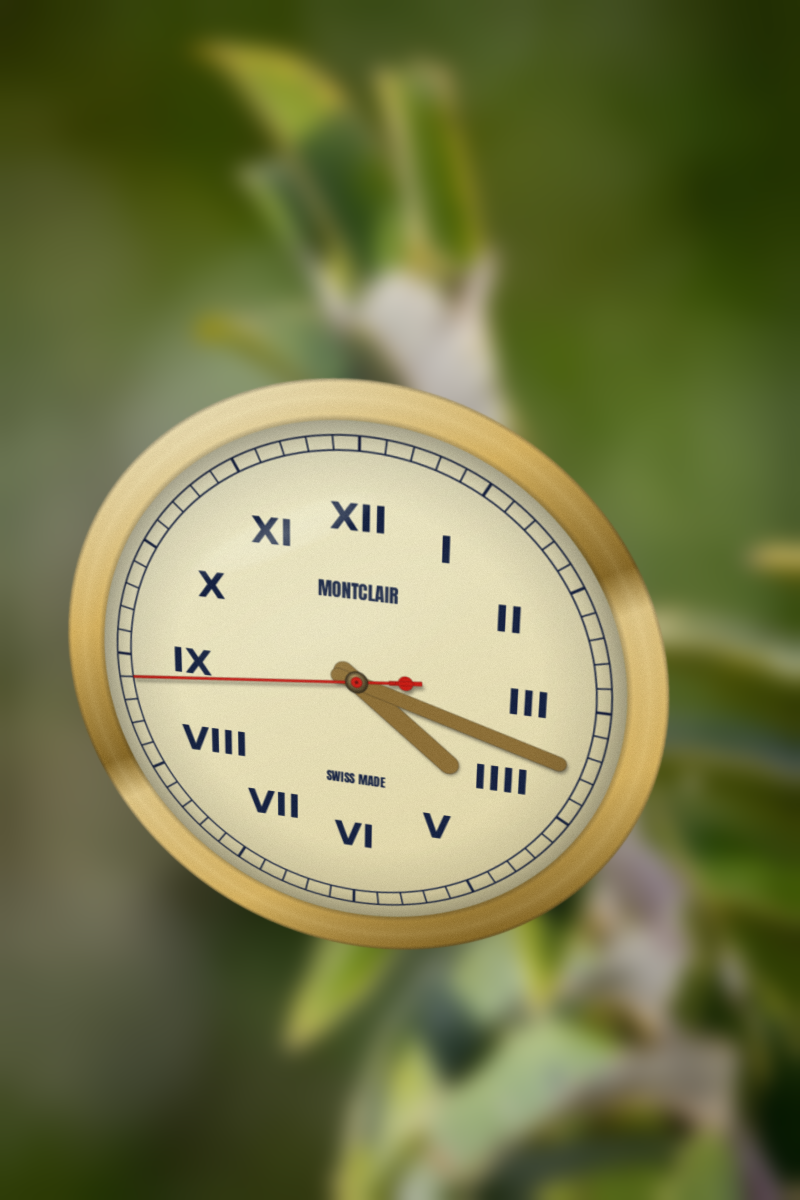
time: **4:17:44**
